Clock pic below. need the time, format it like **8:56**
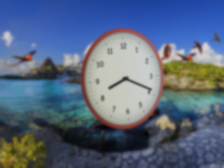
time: **8:19**
